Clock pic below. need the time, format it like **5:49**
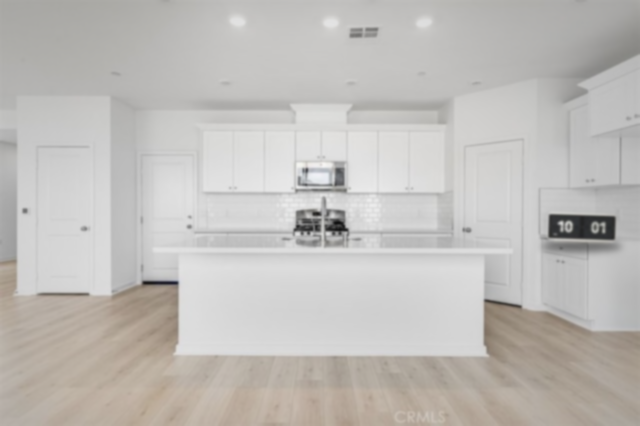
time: **10:01**
